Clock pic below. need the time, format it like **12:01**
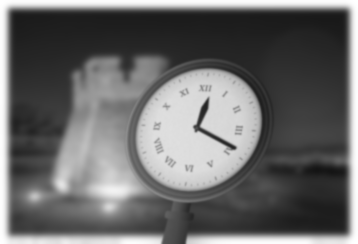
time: **12:19**
